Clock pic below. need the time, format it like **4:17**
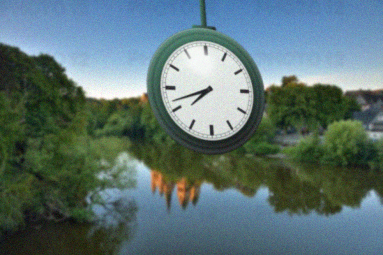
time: **7:42**
